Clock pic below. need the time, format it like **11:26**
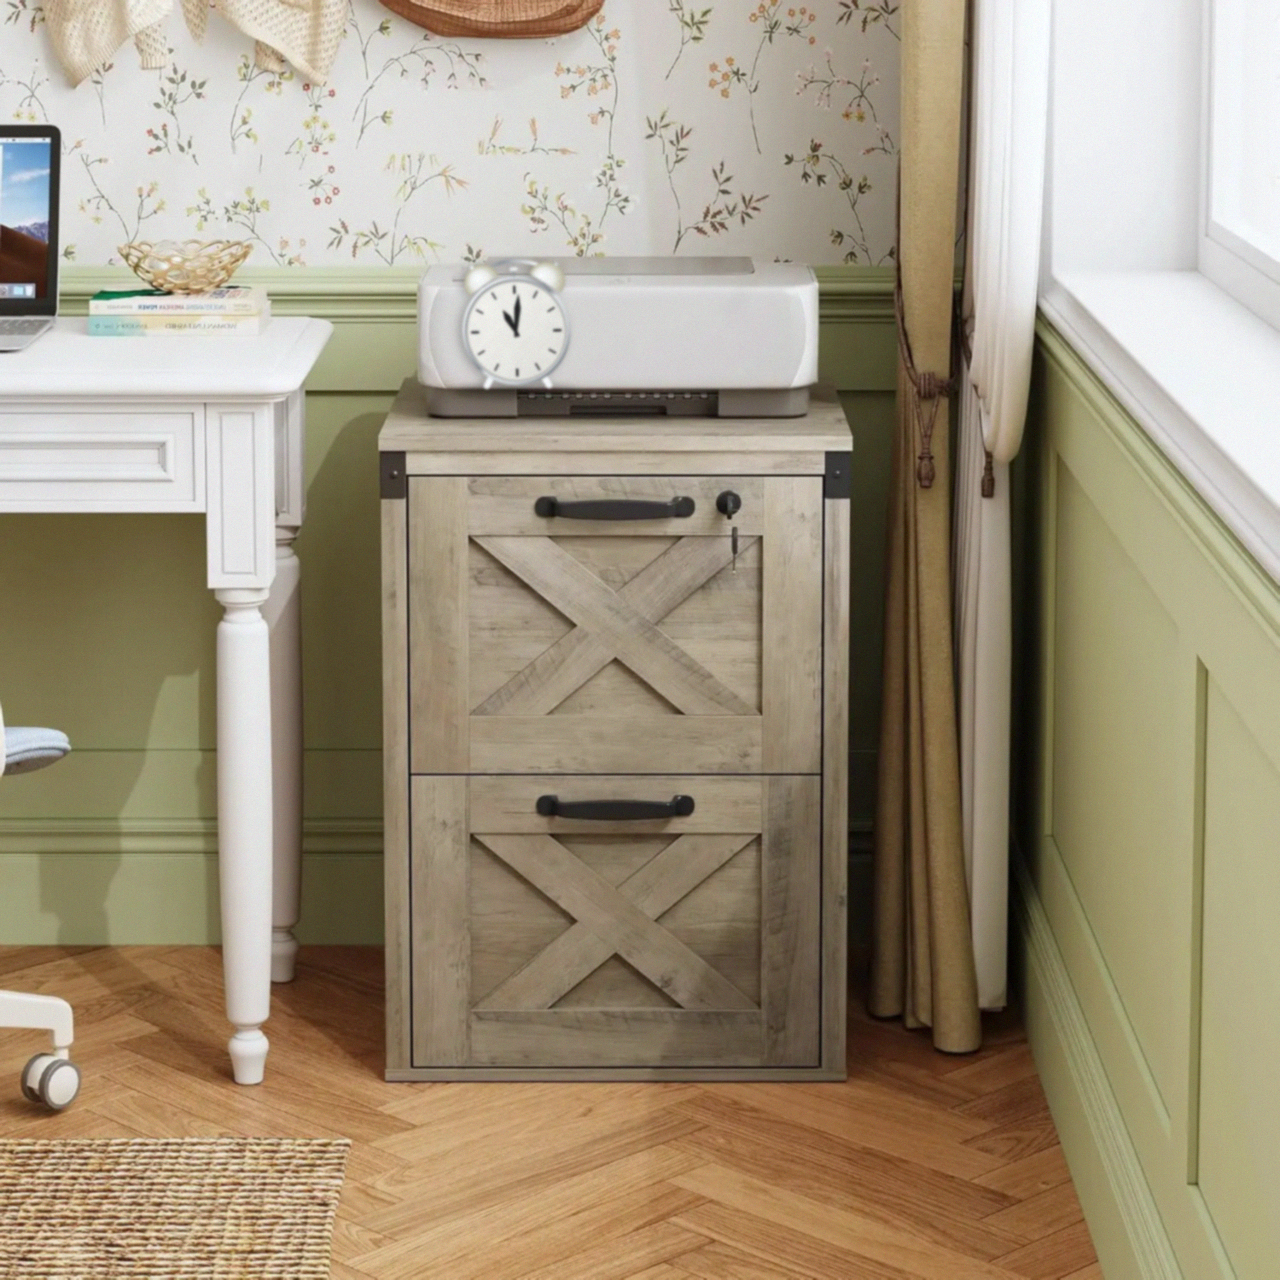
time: **11:01**
